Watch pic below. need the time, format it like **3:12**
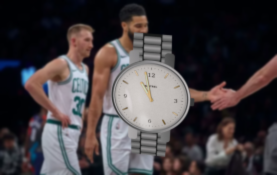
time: **10:58**
